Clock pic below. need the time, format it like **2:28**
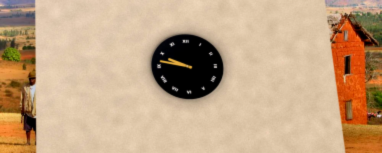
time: **9:47**
